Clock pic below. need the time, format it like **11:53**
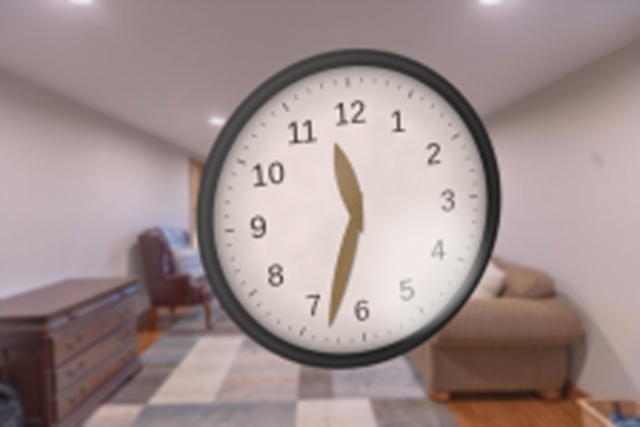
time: **11:33**
